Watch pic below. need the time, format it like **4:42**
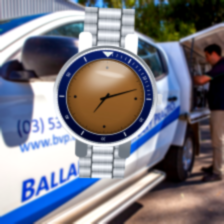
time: **7:12**
